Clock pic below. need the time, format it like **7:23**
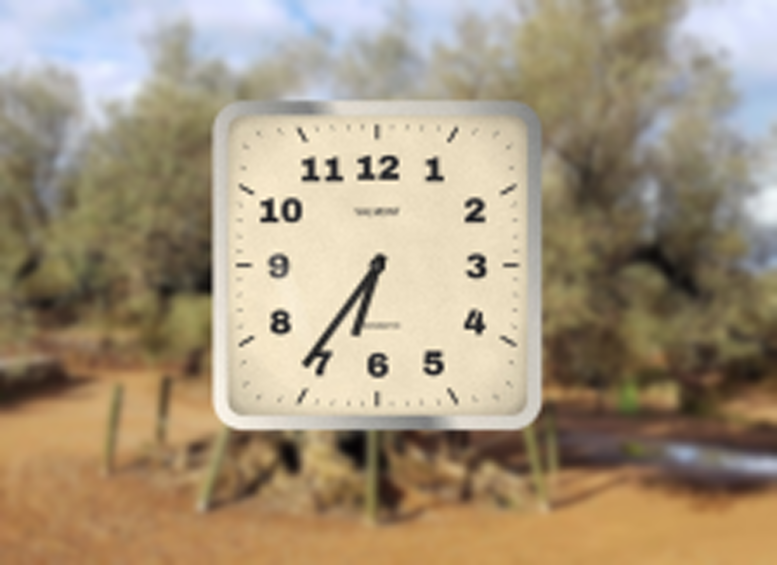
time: **6:36**
